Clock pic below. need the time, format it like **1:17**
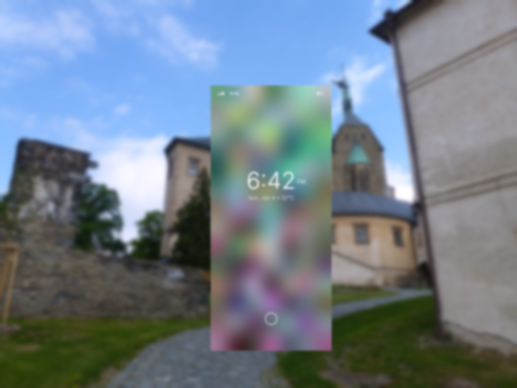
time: **6:42**
